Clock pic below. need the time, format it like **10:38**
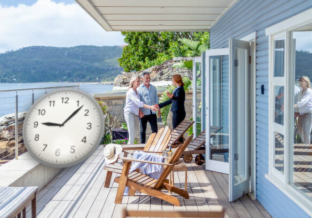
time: **9:07**
